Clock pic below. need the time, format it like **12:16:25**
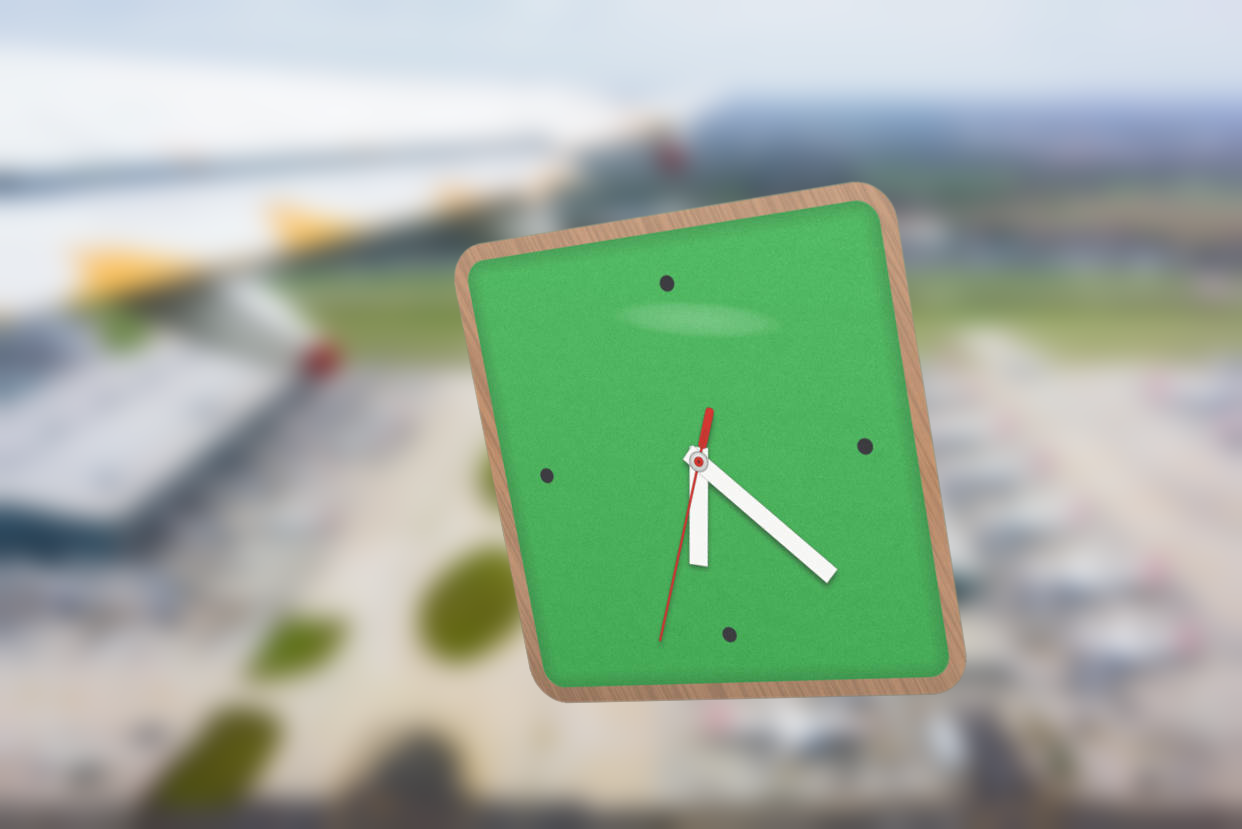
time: **6:22:34**
